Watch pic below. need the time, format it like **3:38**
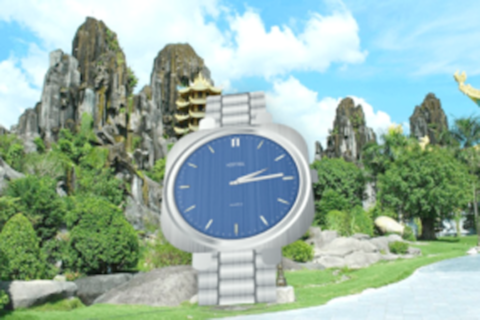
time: **2:14**
